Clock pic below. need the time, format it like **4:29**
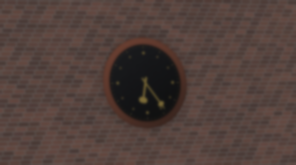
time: **6:24**
